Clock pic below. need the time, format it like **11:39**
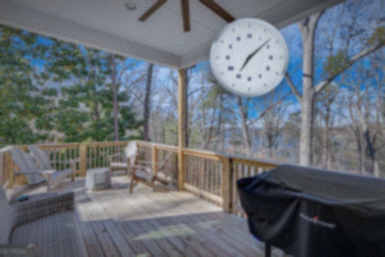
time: **7:08**
